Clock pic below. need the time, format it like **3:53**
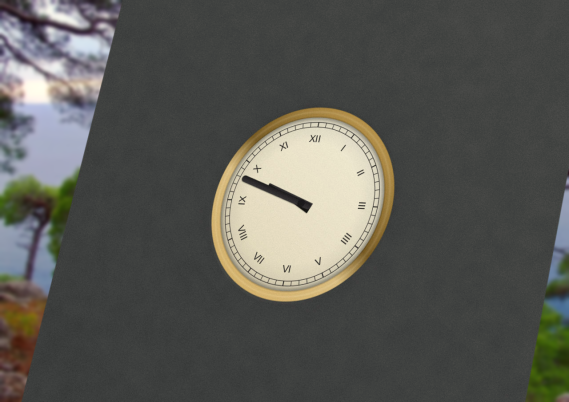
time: **9:48**
